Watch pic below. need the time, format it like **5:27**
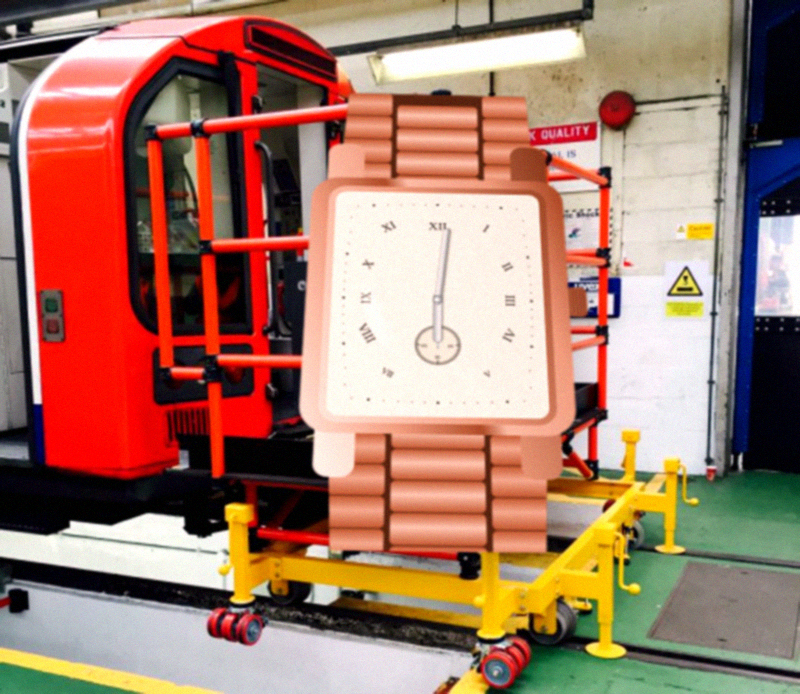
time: **6:01**
